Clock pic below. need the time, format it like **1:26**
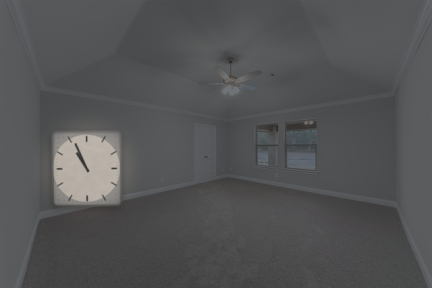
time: **10:56**
